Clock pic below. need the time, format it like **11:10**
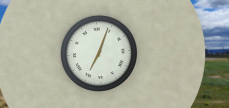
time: **7:04**
